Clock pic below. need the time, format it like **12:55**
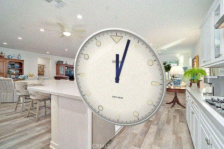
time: **12:03**
